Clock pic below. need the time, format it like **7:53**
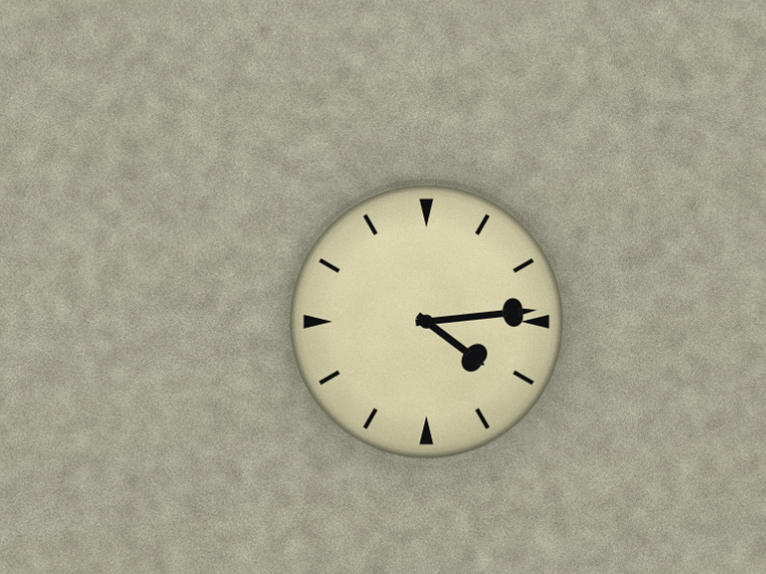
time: **4:14**
